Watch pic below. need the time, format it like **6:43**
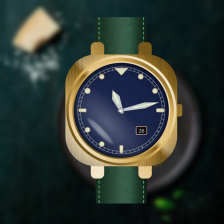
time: **11:13**
